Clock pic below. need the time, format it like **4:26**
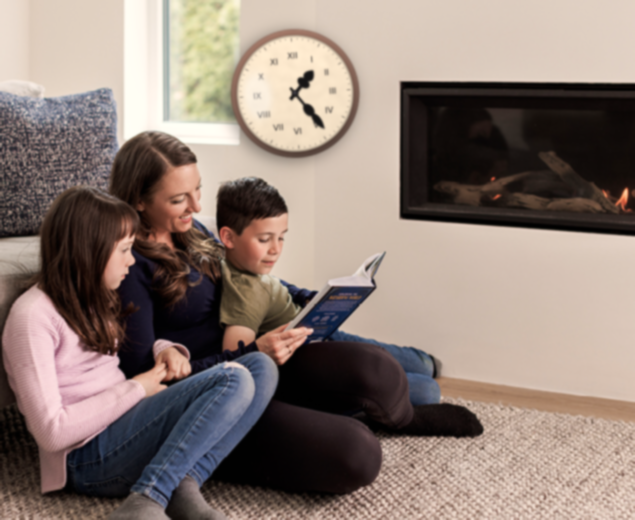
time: **1:24**
